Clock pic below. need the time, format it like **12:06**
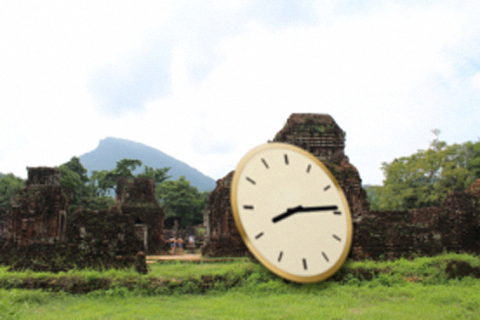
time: **8:14**
